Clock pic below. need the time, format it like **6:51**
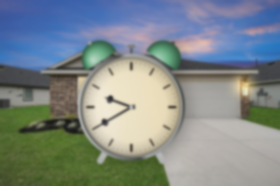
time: **9:40**
